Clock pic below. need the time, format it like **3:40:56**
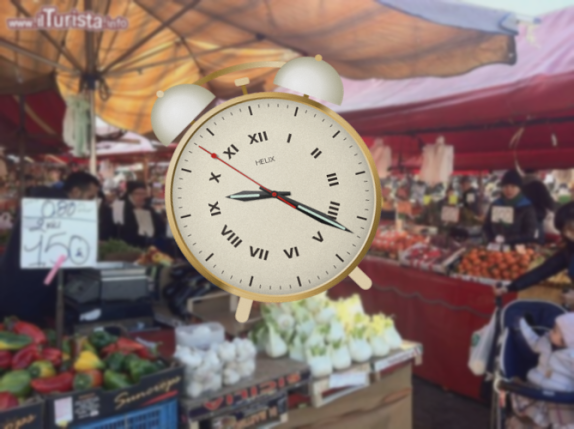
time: **9:21:53**
